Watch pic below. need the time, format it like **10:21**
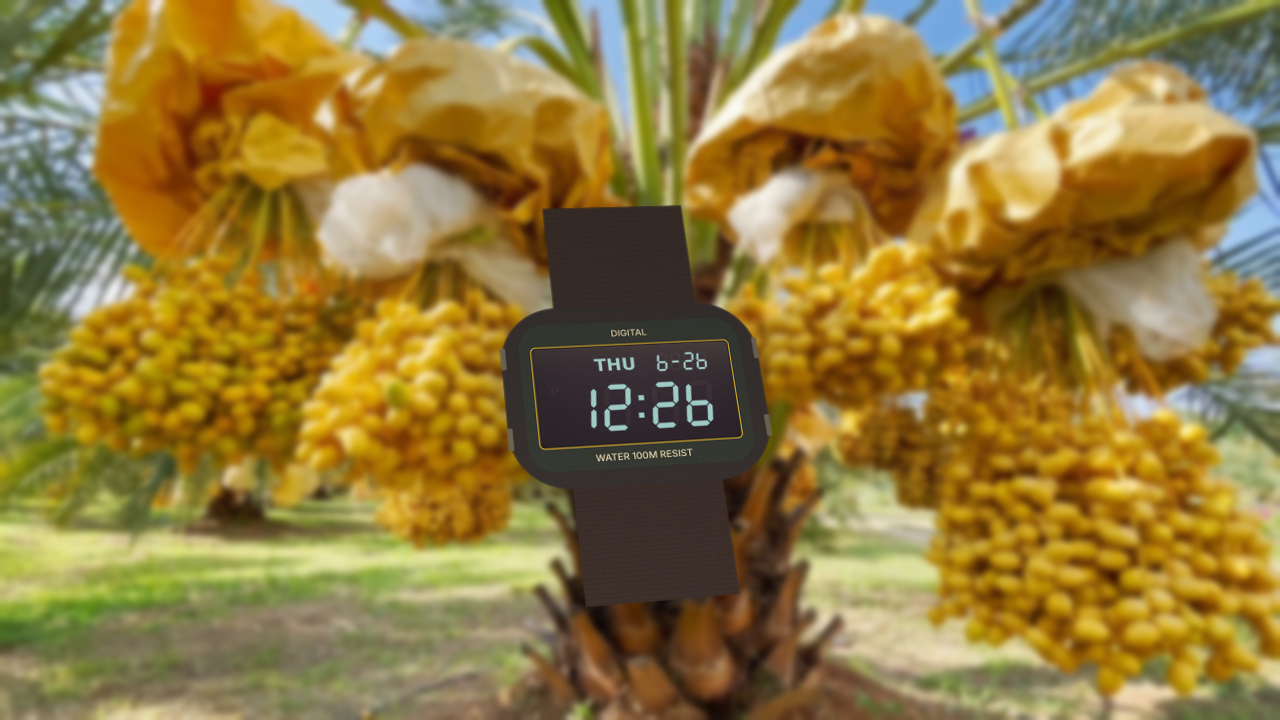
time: **12:26**
